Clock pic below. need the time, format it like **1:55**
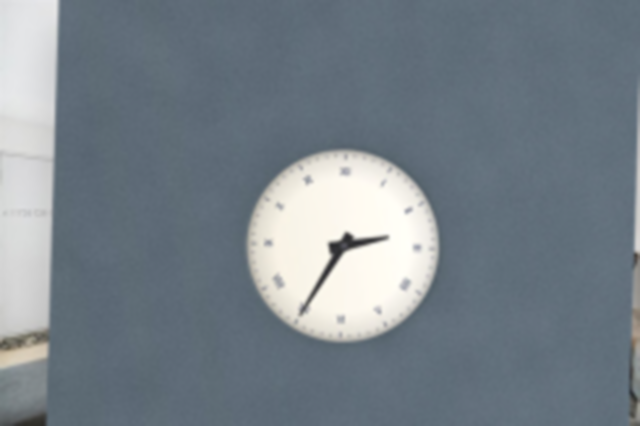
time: **2:35**
